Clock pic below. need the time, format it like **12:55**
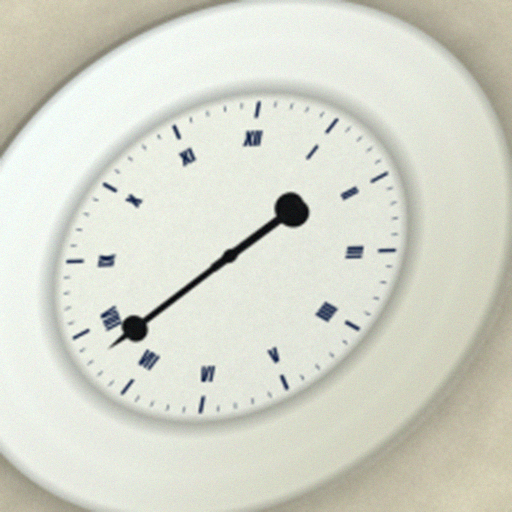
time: **1:38**
